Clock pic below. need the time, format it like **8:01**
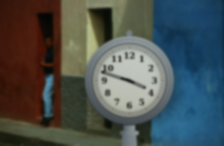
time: **3:48**
